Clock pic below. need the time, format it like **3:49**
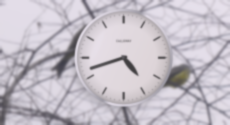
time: **4:42**
